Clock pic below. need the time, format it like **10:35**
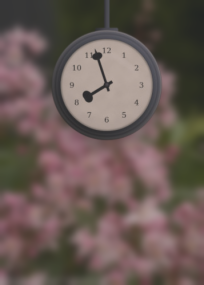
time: **7:57**
